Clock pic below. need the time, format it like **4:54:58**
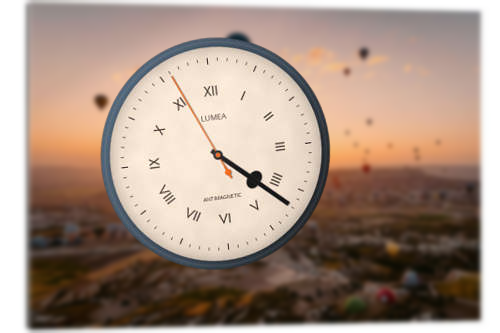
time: **4:21:56**
